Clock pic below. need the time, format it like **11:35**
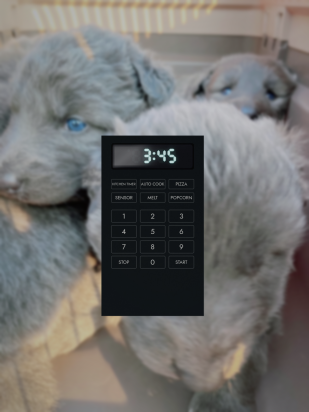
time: **3:45**
